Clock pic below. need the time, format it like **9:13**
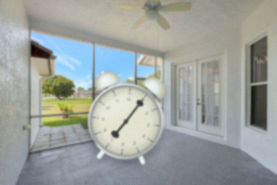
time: **7:05**
